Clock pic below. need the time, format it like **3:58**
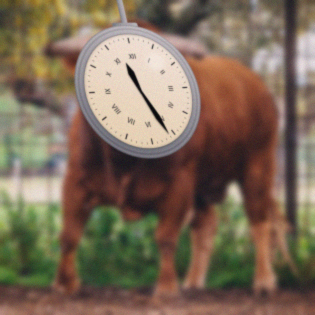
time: **11:26**
